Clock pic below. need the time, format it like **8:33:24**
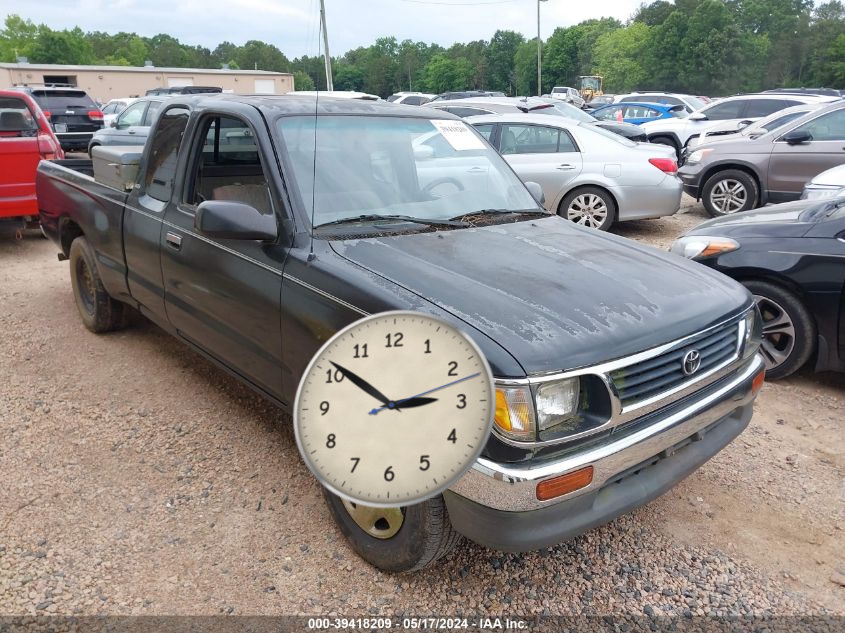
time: **2:51:12**
